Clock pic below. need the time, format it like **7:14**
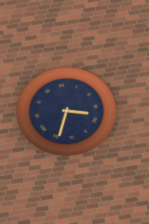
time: **3:34**
